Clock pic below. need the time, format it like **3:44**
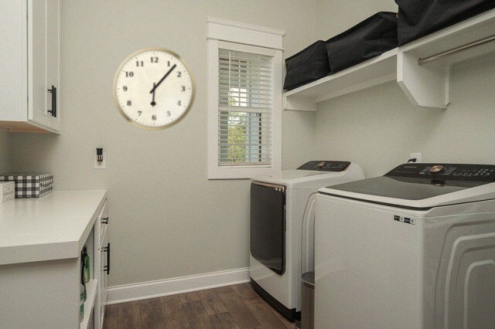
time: **6:07**
